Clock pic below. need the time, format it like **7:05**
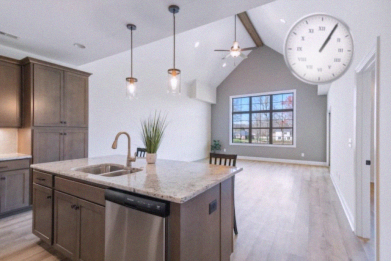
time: **1:05**
